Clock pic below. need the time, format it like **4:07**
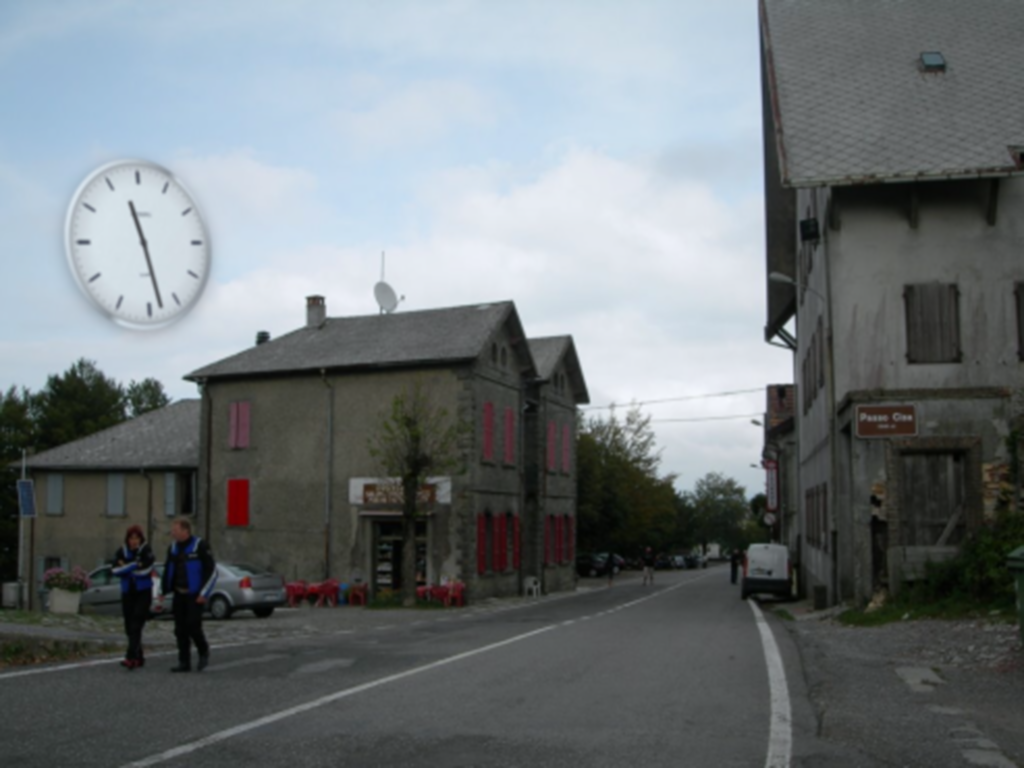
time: **11:28**
